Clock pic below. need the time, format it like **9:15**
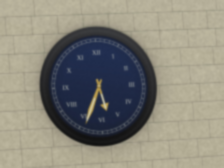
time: **5:34**
